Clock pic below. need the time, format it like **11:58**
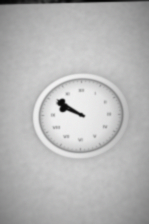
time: **9:51**
